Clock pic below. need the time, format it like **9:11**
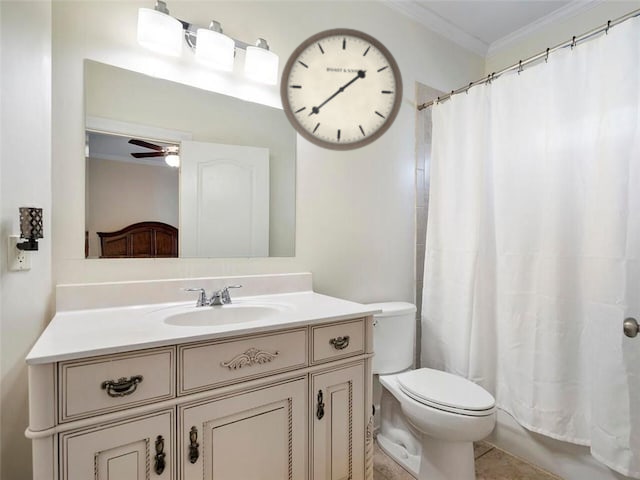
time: **1:38**
